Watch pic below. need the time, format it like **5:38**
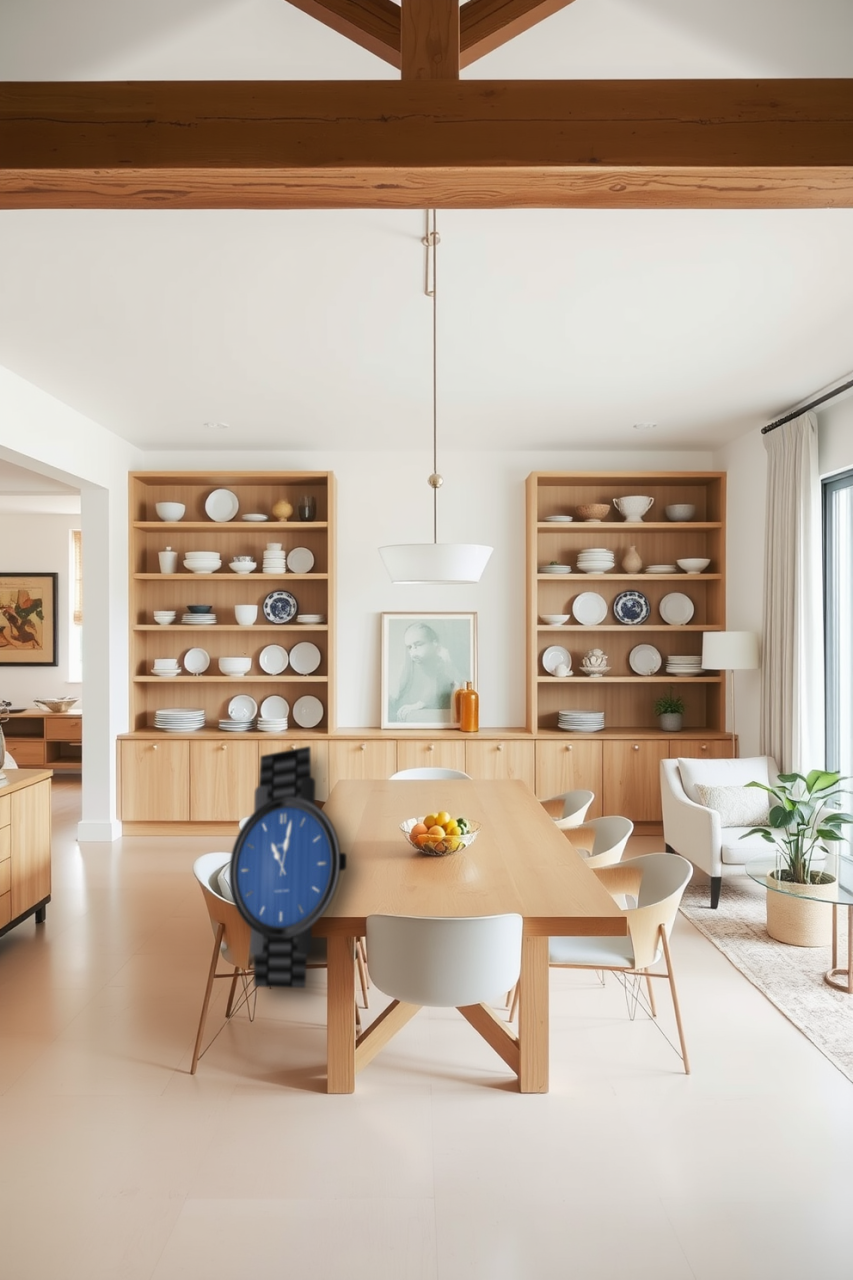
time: **11:02**
